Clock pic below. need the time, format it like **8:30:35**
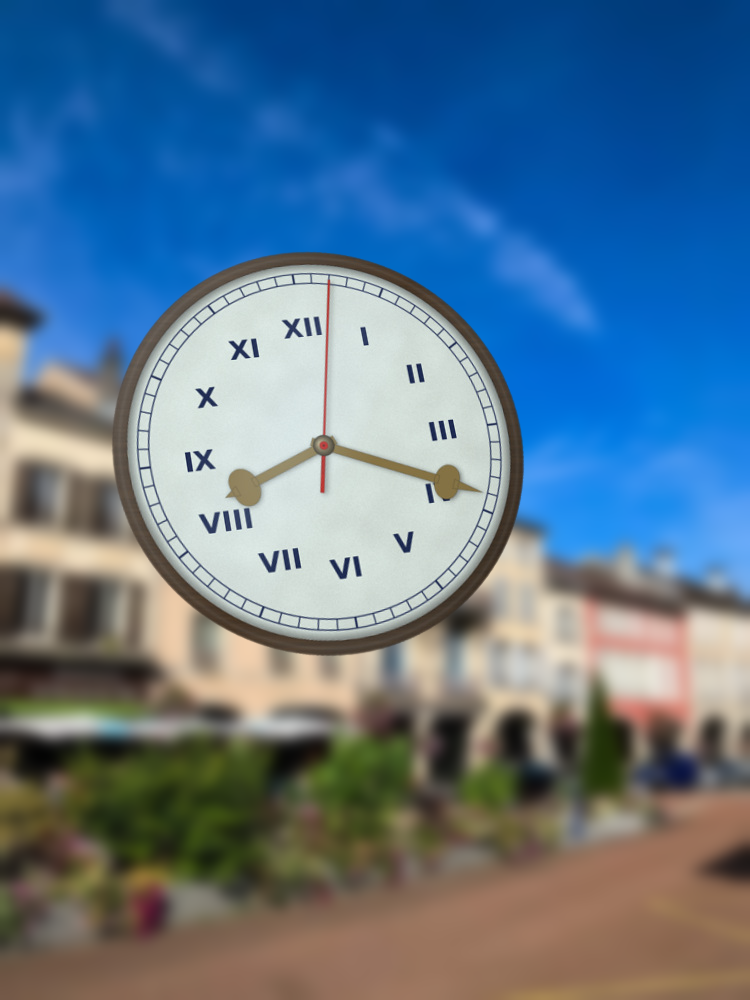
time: **8:19:02**
